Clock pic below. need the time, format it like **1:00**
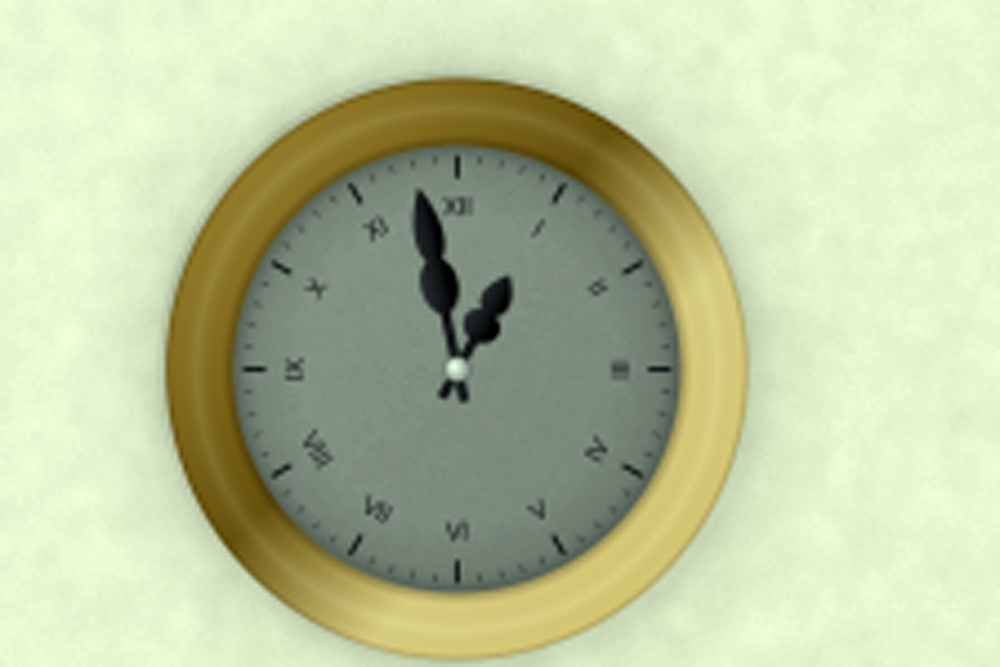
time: **12:58**
